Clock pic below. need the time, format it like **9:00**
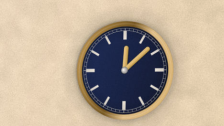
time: **12:08**
